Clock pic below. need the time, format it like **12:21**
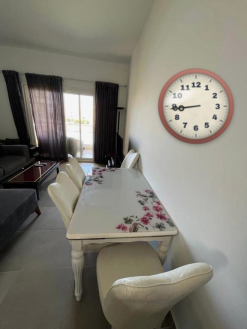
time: **8:44**
